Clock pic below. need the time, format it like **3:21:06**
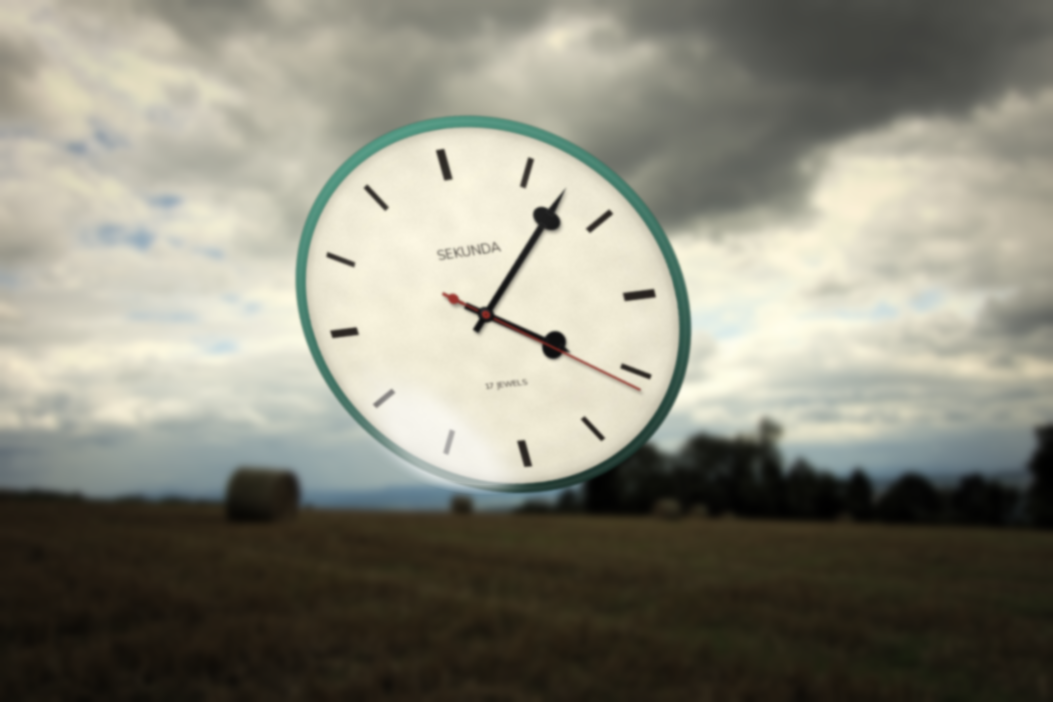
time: **4:07:21**
